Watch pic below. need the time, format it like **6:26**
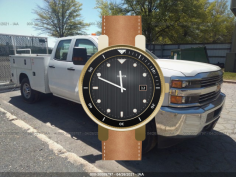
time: **11:49**
